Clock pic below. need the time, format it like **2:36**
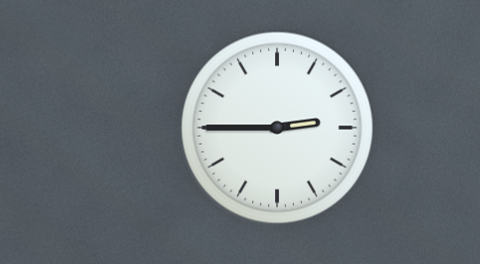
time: **2:45**
